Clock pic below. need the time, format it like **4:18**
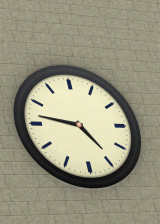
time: **4:47**
